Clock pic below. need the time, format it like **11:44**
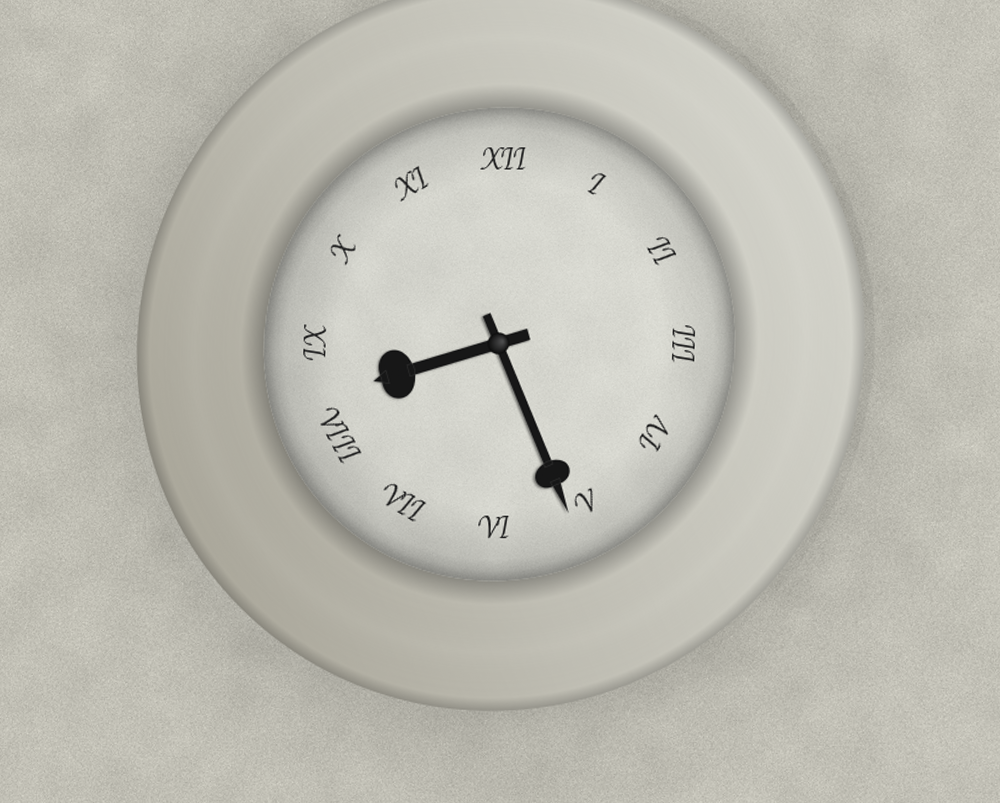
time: **8:26**
